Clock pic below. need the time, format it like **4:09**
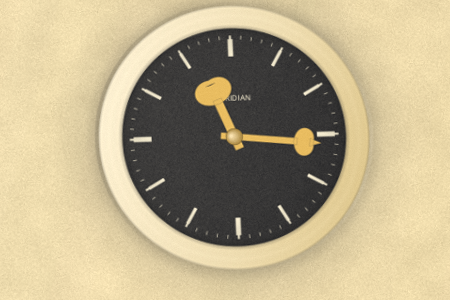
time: **11:16**
